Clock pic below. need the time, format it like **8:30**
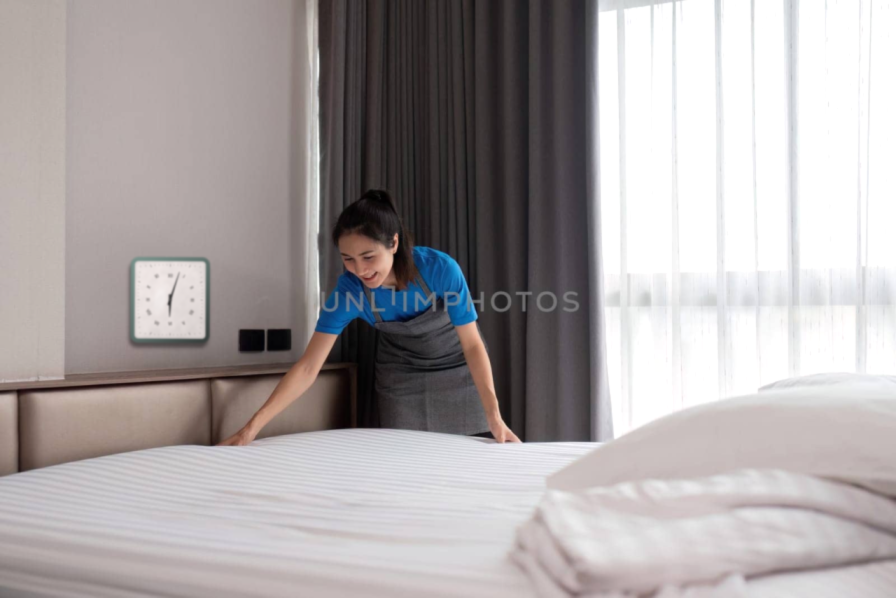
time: **6:03**
